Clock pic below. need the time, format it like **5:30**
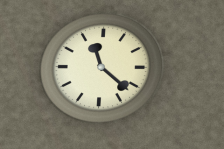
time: **11:22**
